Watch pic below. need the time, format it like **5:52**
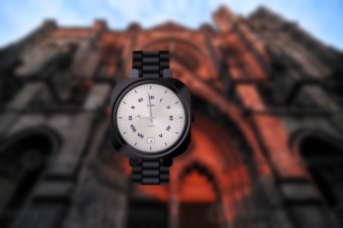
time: **8:59**
